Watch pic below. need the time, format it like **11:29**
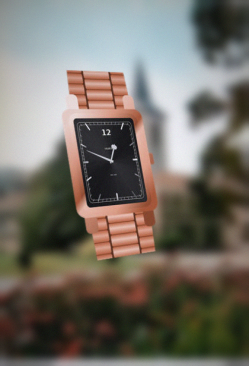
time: **12:49**
